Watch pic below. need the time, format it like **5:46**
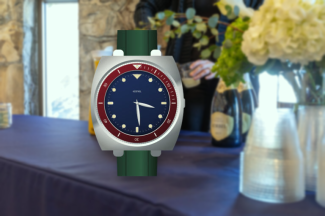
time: **3:29**
